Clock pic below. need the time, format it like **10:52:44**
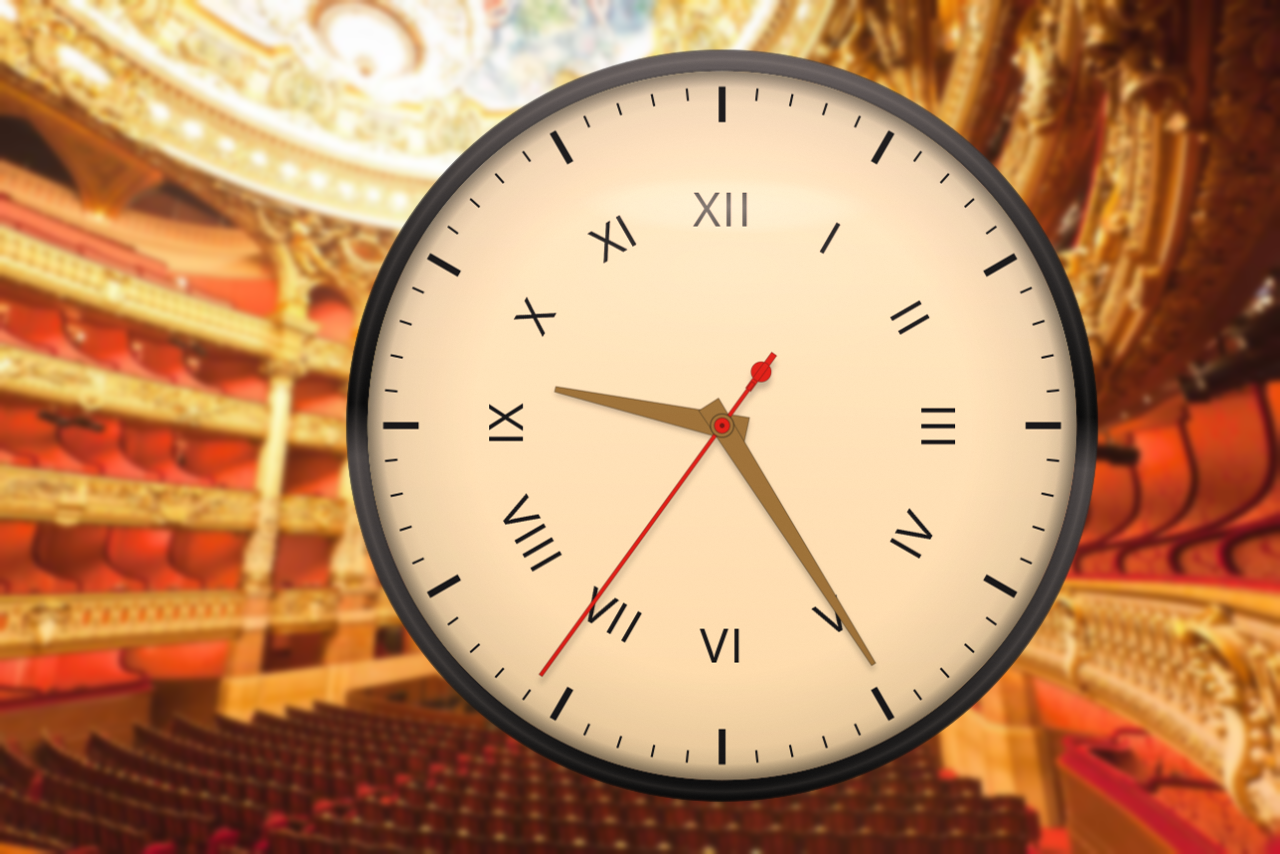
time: **9:24:36**
